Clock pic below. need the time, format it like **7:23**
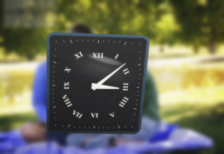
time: **3:08**
